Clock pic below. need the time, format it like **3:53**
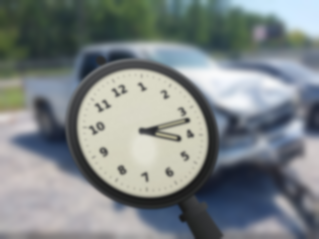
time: **4:17**
